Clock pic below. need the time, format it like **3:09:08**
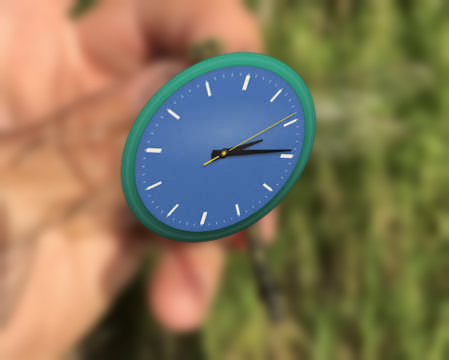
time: **2:14:09**
